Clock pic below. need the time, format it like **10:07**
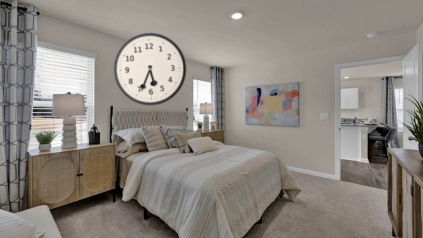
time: **5:34**
